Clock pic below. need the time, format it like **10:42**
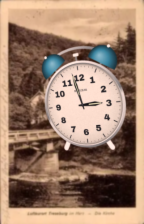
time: **2:58**
